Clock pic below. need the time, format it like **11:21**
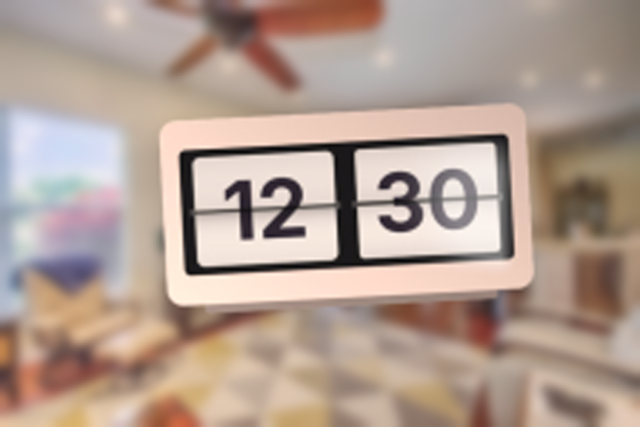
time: **12:30**
